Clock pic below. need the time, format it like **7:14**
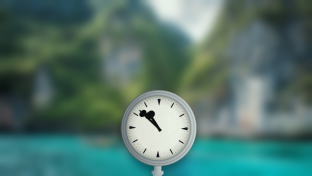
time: **10:52**
